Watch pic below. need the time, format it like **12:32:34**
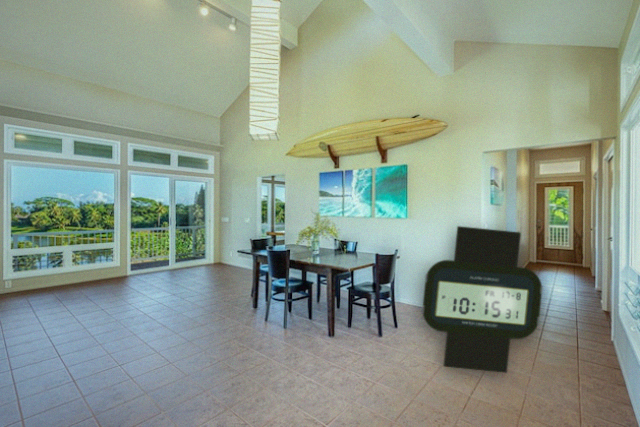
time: **10:15:31**
